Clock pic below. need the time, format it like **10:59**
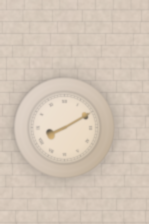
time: **8:10**
